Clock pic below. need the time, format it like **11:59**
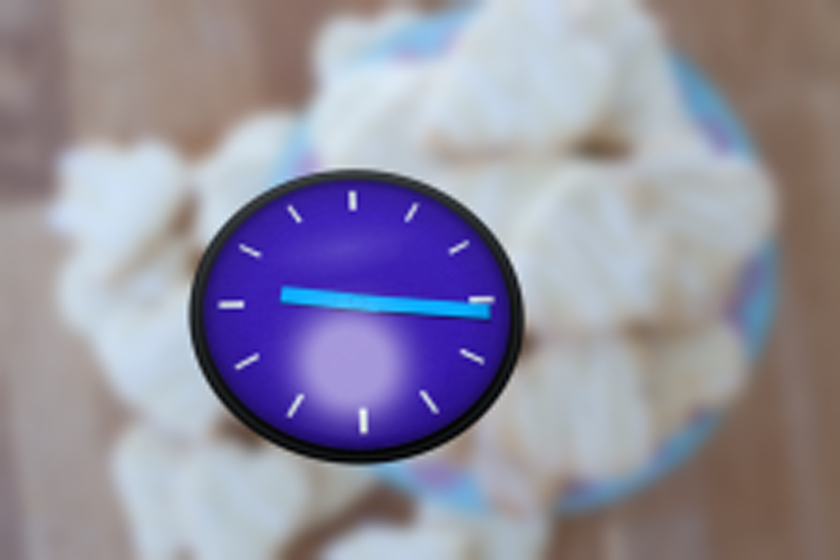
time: **9:16**
